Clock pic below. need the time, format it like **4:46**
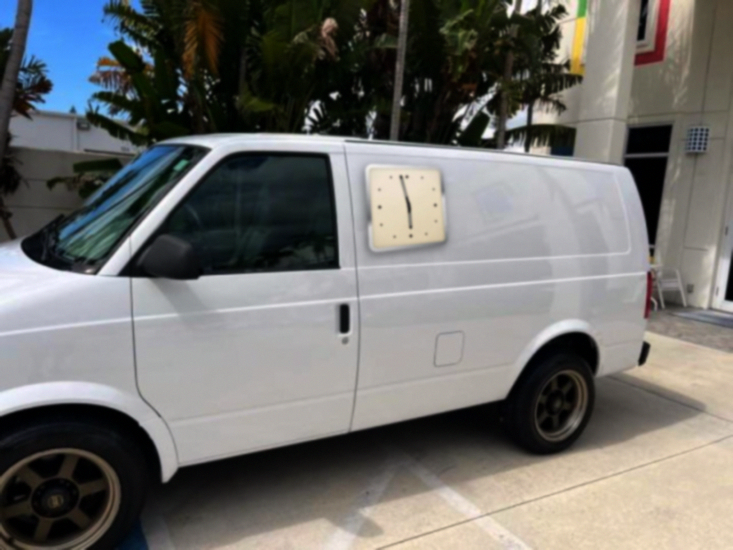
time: **5:58**
